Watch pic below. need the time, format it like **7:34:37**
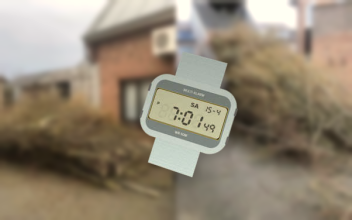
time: **7:01:49**
